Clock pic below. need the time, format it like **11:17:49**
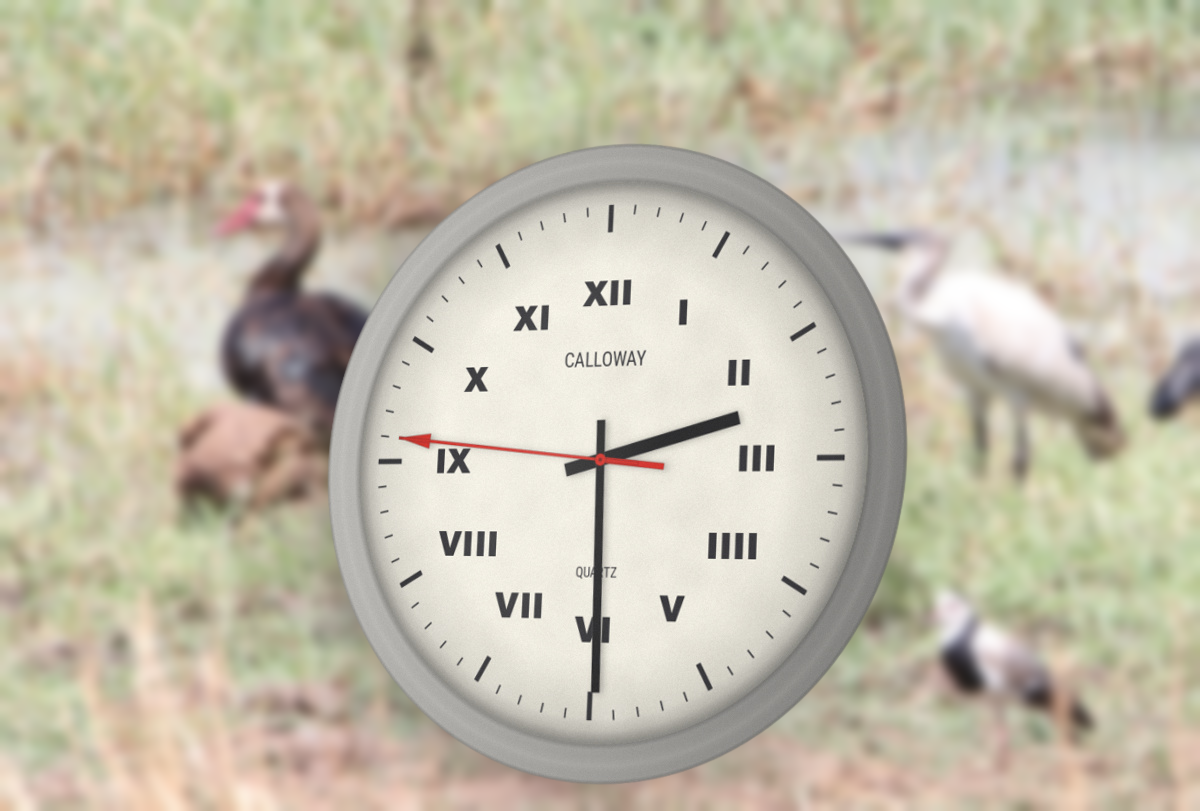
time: **2:29:46**
